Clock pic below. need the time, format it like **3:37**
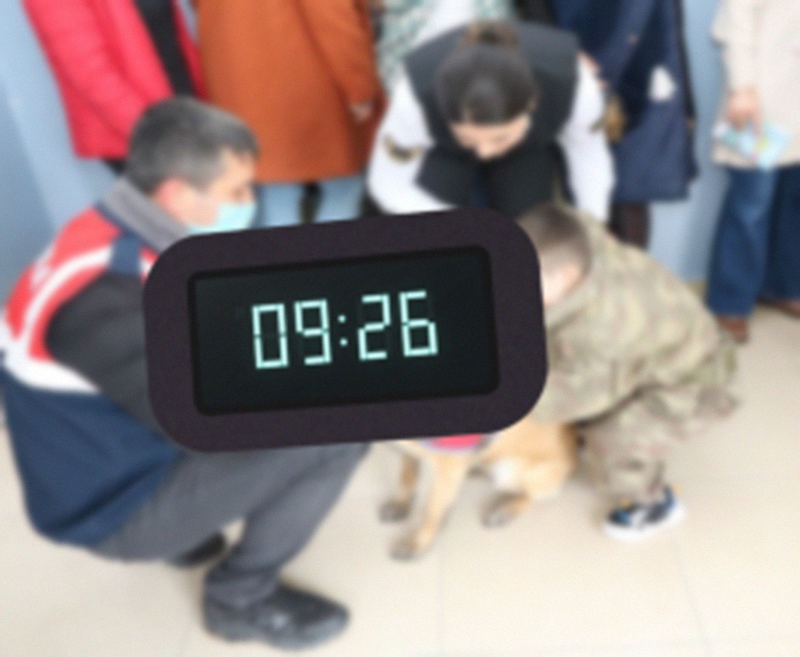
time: **9:26**
